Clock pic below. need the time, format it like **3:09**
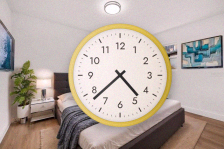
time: **4:38**
